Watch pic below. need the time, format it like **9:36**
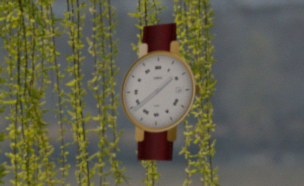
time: **1:39**
